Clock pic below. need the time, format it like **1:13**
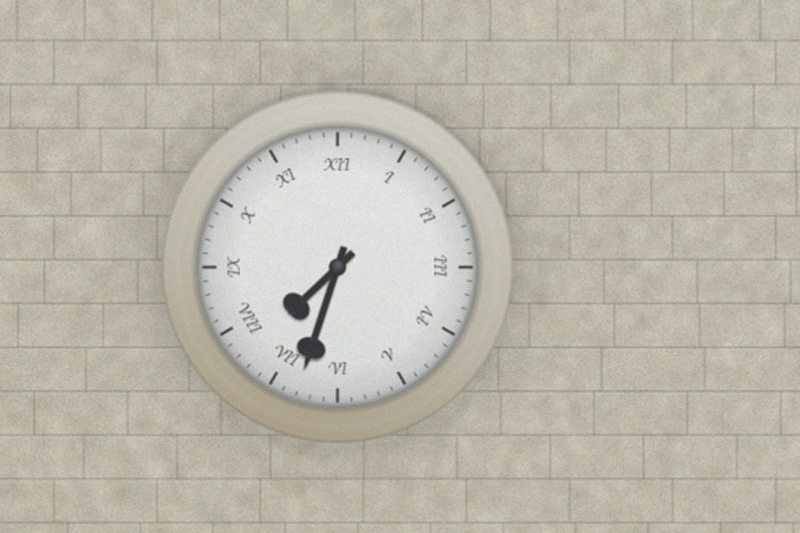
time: **7:33**
